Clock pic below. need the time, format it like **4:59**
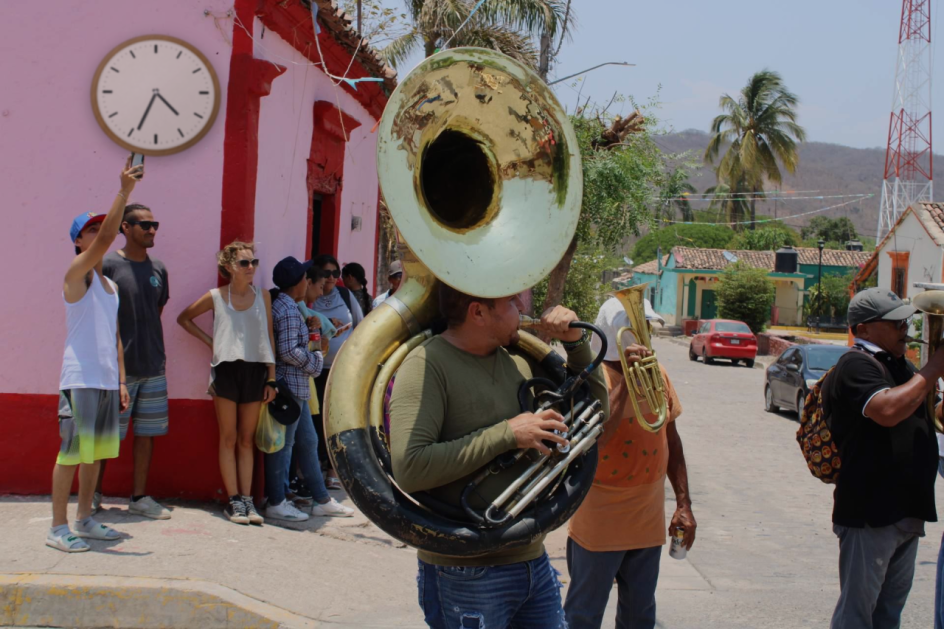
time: **4:34**
